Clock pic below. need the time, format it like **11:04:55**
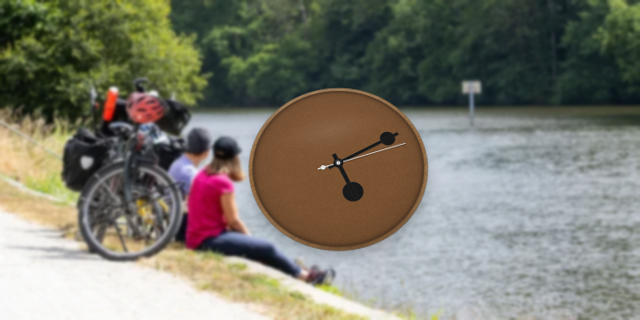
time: **5:10:12**
